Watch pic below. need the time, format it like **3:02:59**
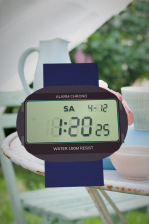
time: **1:20:25**
